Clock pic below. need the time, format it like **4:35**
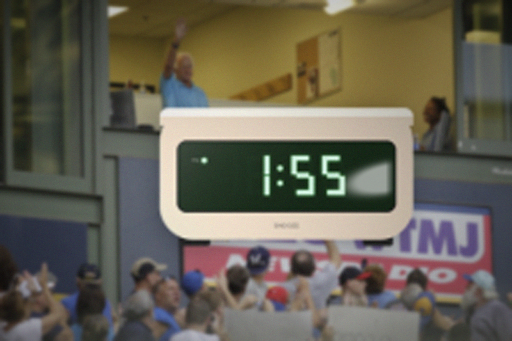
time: **1:55**
